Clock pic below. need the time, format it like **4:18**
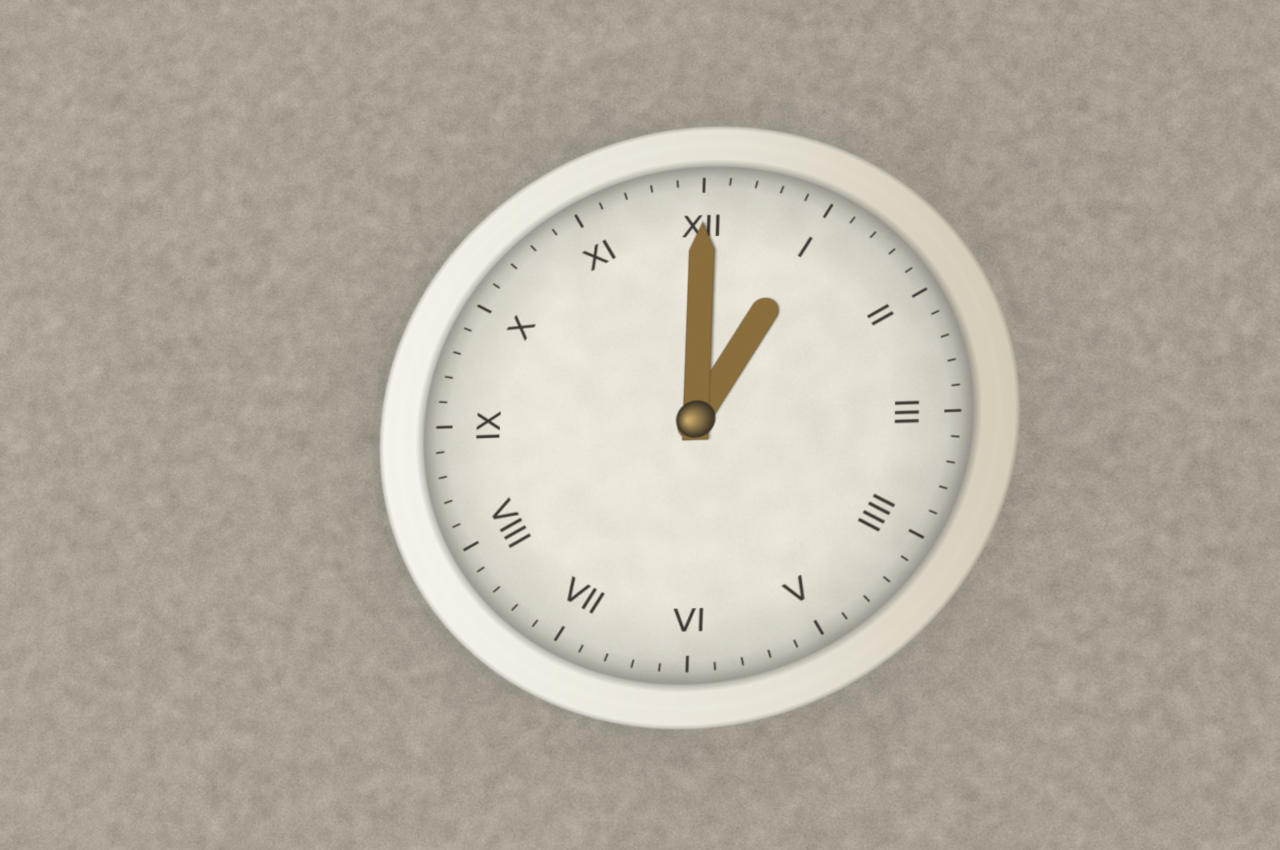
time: **1:00**
